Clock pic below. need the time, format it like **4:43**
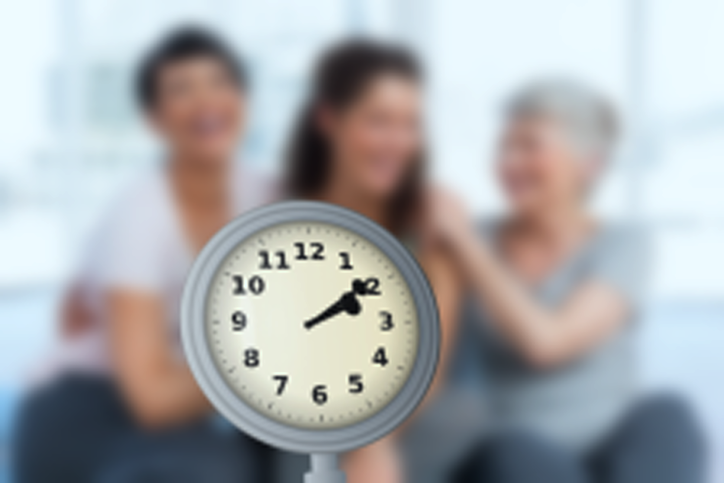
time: **2:09**
